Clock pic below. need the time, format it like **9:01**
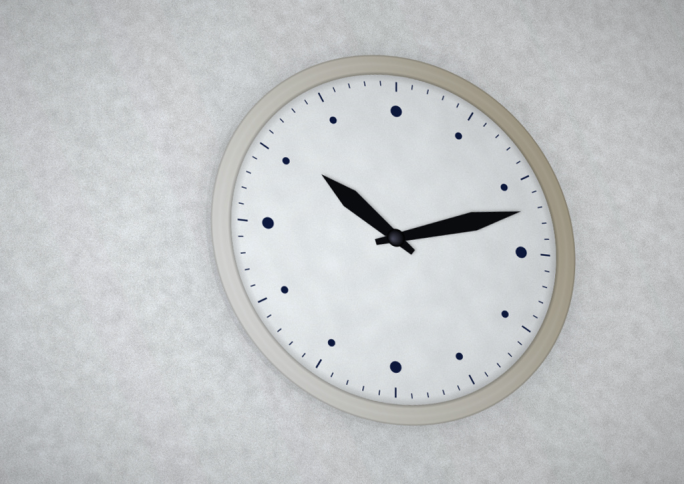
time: **10:12**
